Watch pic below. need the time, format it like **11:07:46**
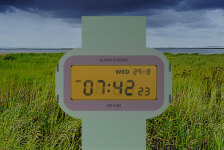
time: **7:42:23**
